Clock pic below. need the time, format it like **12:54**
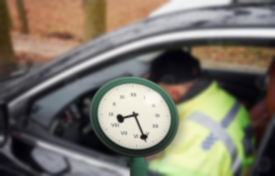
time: **8:27**
